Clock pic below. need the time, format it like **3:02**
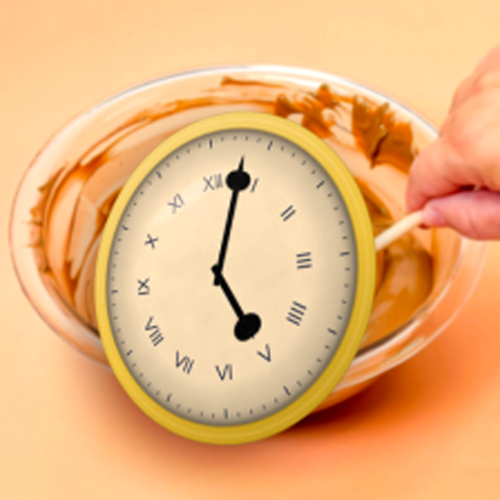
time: **5:03**
